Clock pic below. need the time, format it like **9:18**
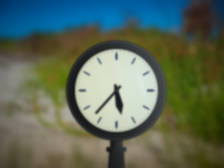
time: **5:37**
